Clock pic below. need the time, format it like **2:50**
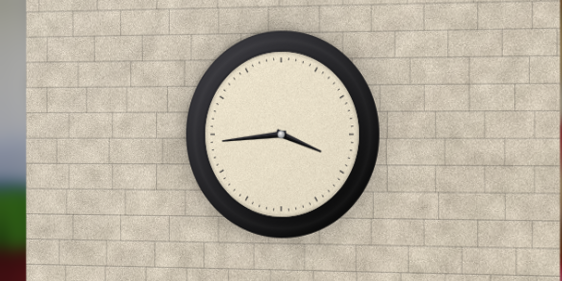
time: **3:44**
